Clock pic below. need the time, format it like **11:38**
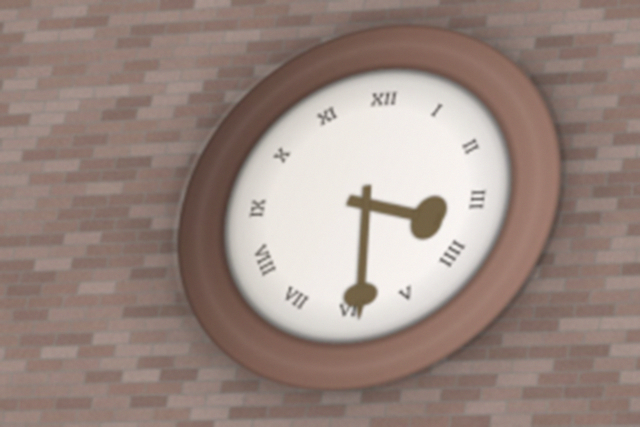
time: **3:29**
